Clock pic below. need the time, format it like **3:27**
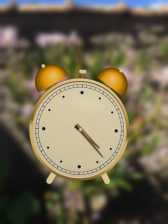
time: **4:23**
